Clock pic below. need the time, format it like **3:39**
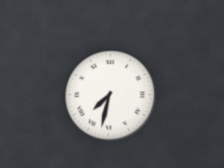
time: **7:32**
